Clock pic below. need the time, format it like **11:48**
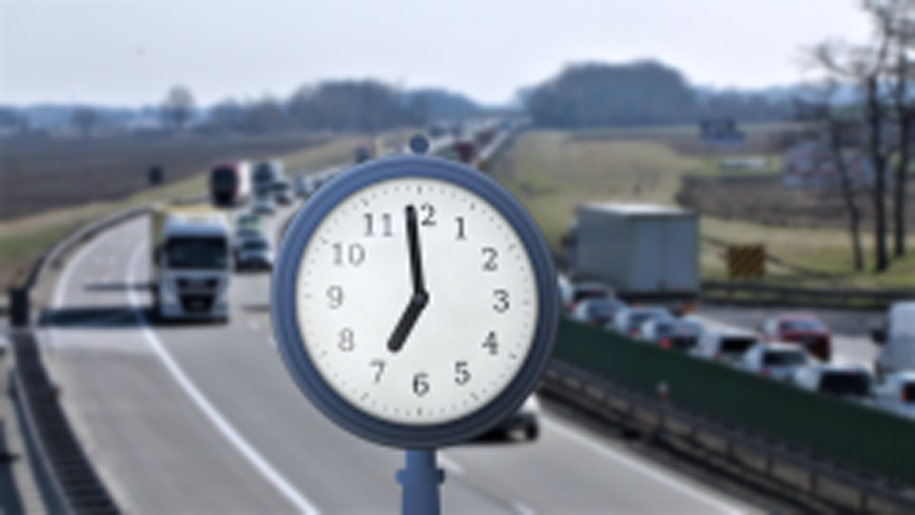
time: **6:59**
